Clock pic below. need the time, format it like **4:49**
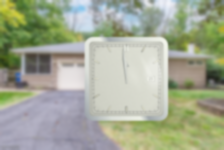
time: **11:59**
